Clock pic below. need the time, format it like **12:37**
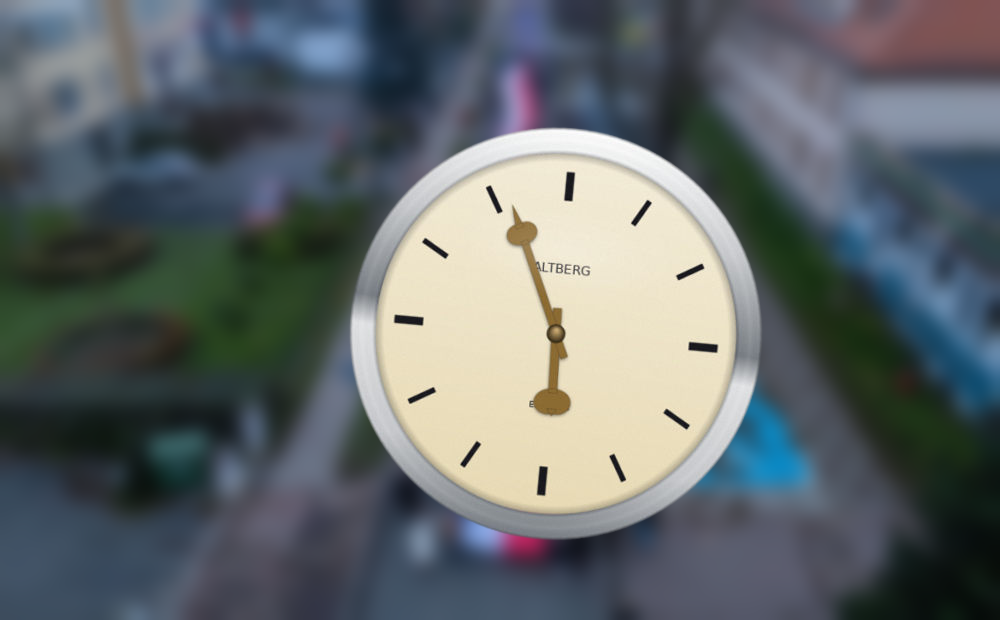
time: **5:56**
